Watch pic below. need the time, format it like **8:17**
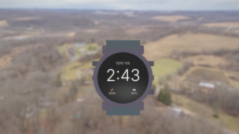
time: **2:43**
